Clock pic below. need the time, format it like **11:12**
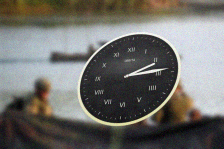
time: **2:14**
